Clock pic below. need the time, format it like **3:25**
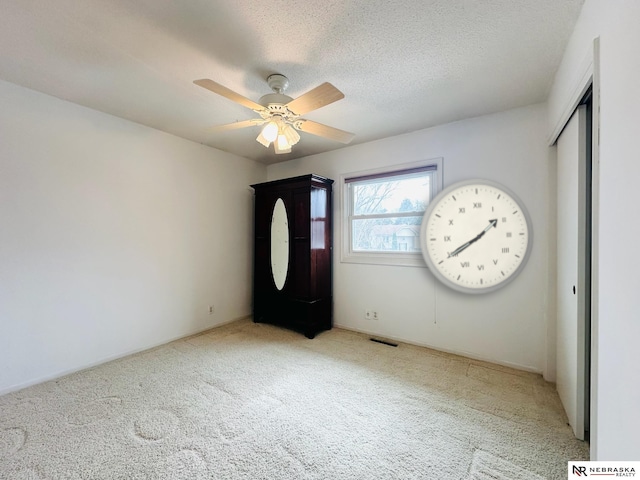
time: **1:40**
